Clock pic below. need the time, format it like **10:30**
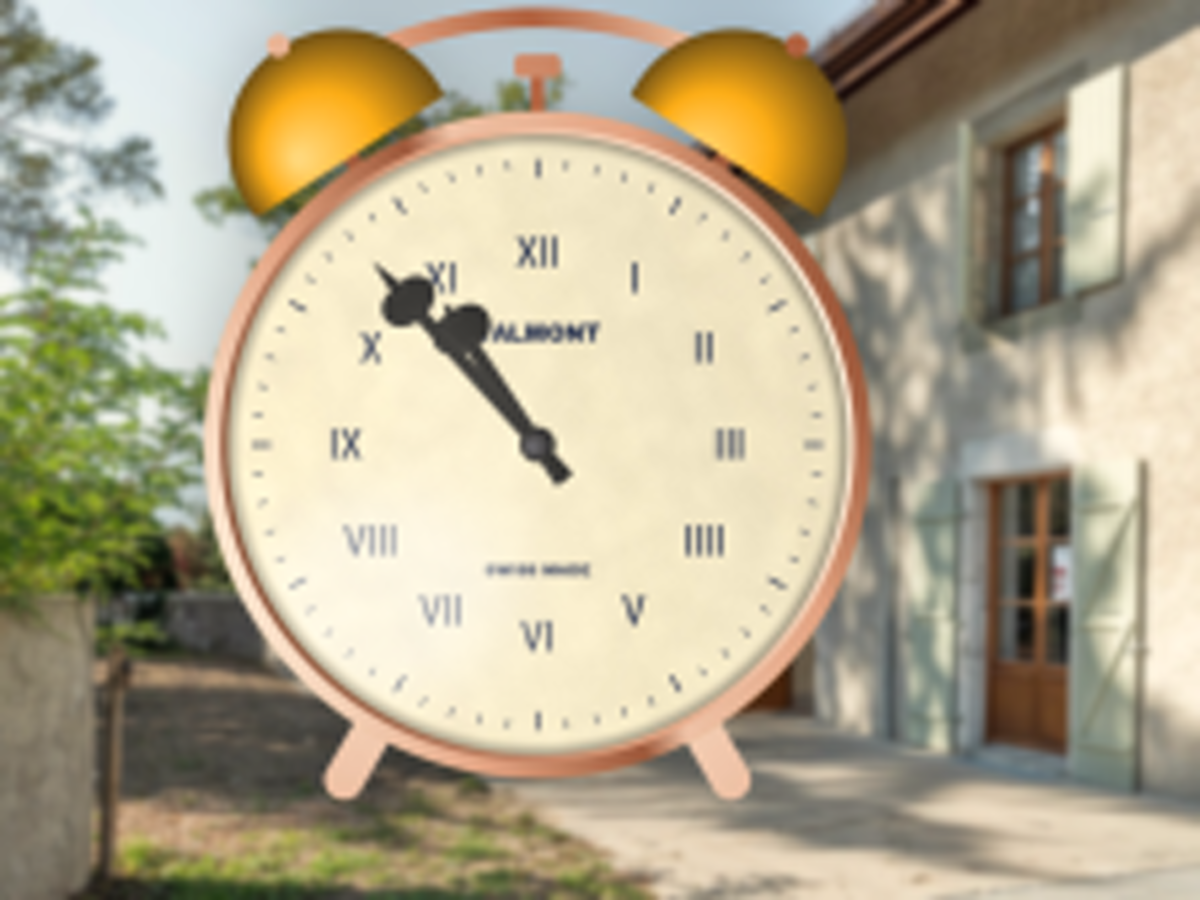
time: **10:53**
